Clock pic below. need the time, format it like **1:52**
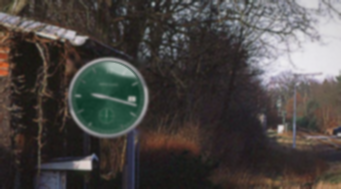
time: **9:17**
